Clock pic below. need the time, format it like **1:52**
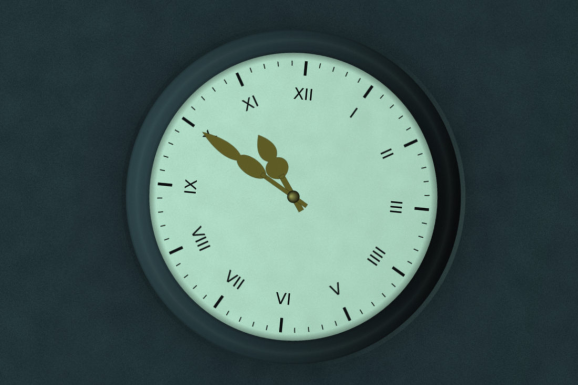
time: **10:50**
